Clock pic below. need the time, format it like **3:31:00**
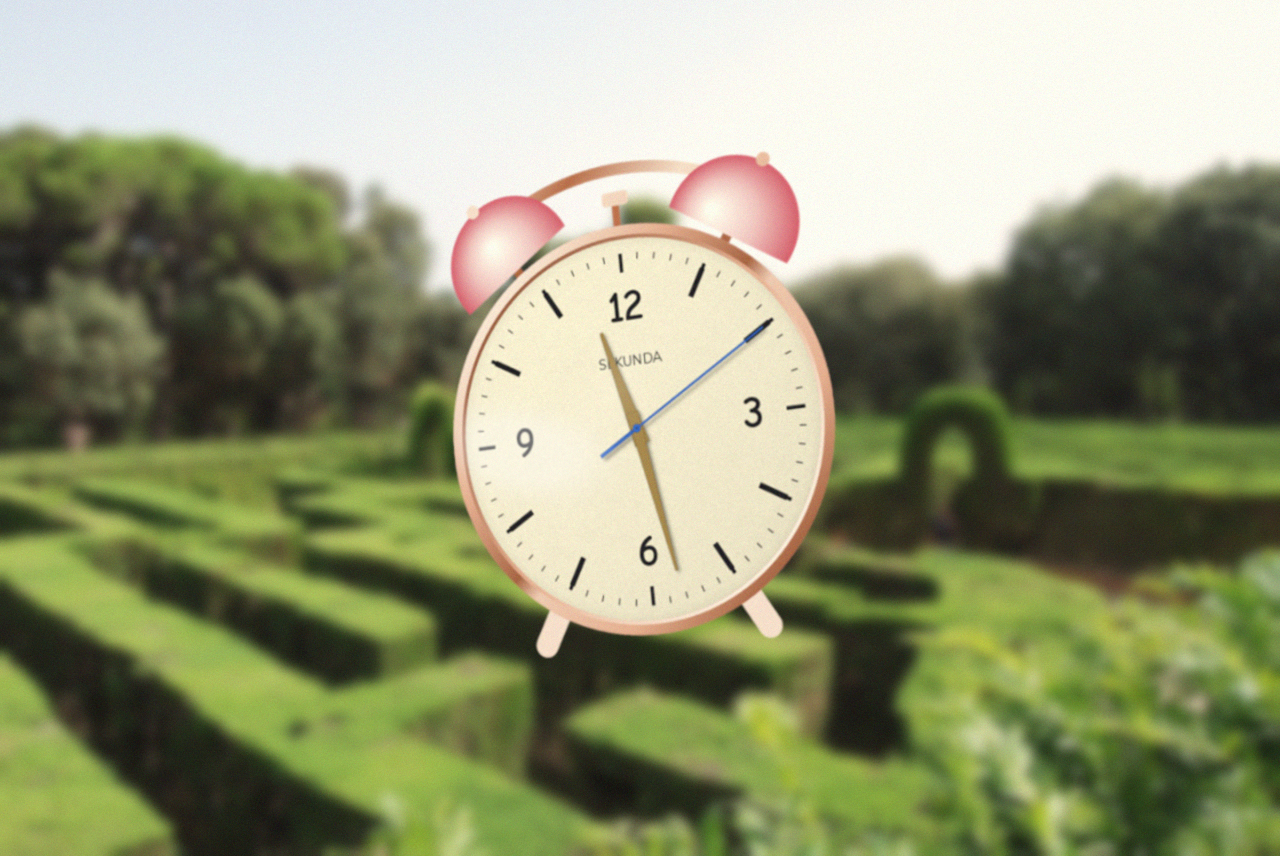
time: **11:28:10**
